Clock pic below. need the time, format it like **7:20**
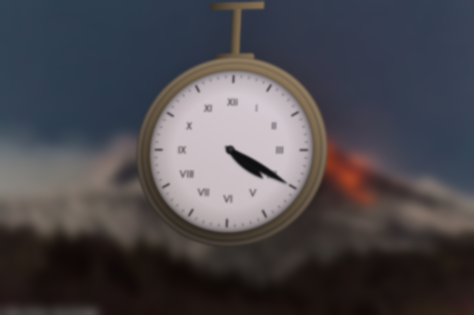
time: **4:20**
